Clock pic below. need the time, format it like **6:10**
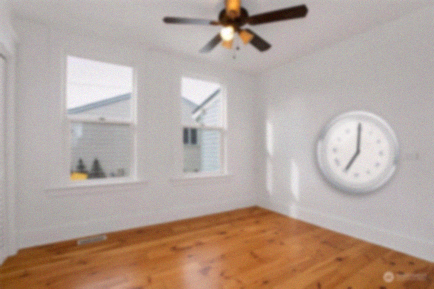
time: **7:00**
